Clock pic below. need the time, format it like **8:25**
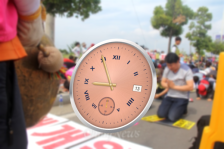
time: **8:55**
